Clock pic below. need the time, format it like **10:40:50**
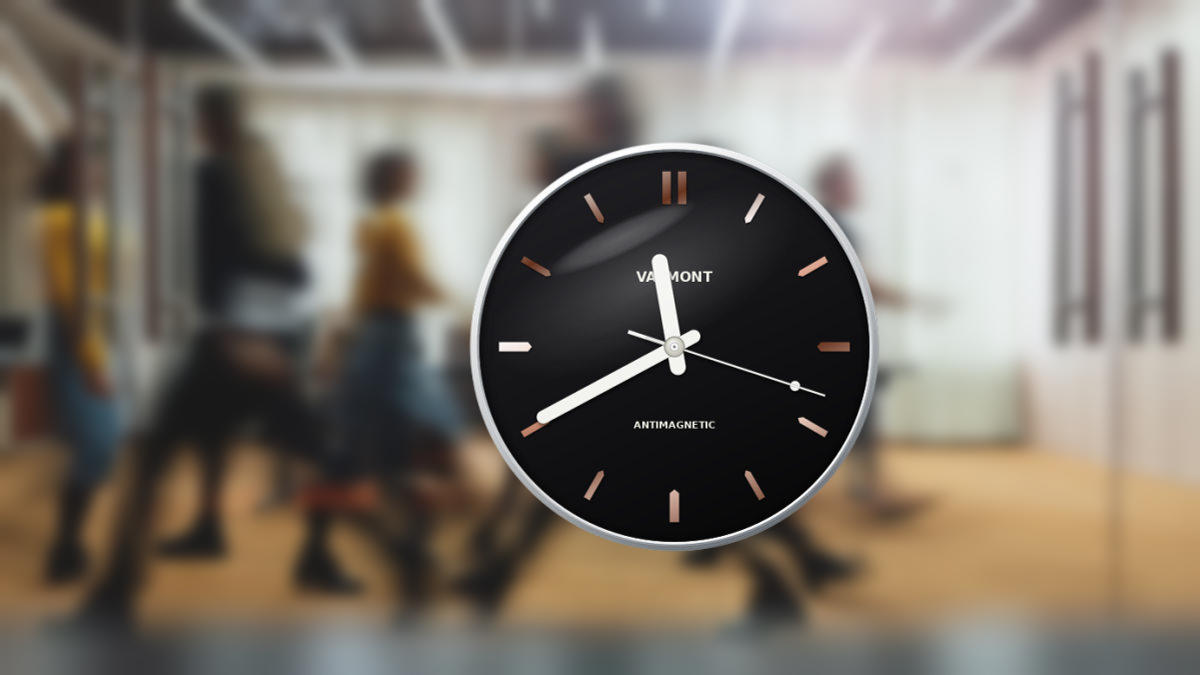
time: **11:40:18**
